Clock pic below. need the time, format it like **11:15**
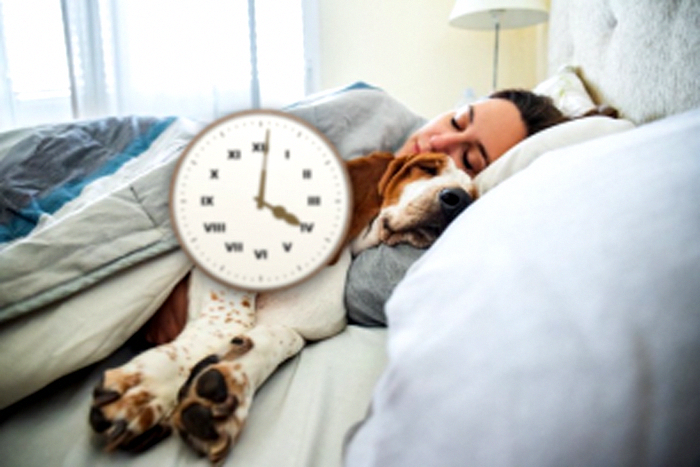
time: **4:01**
